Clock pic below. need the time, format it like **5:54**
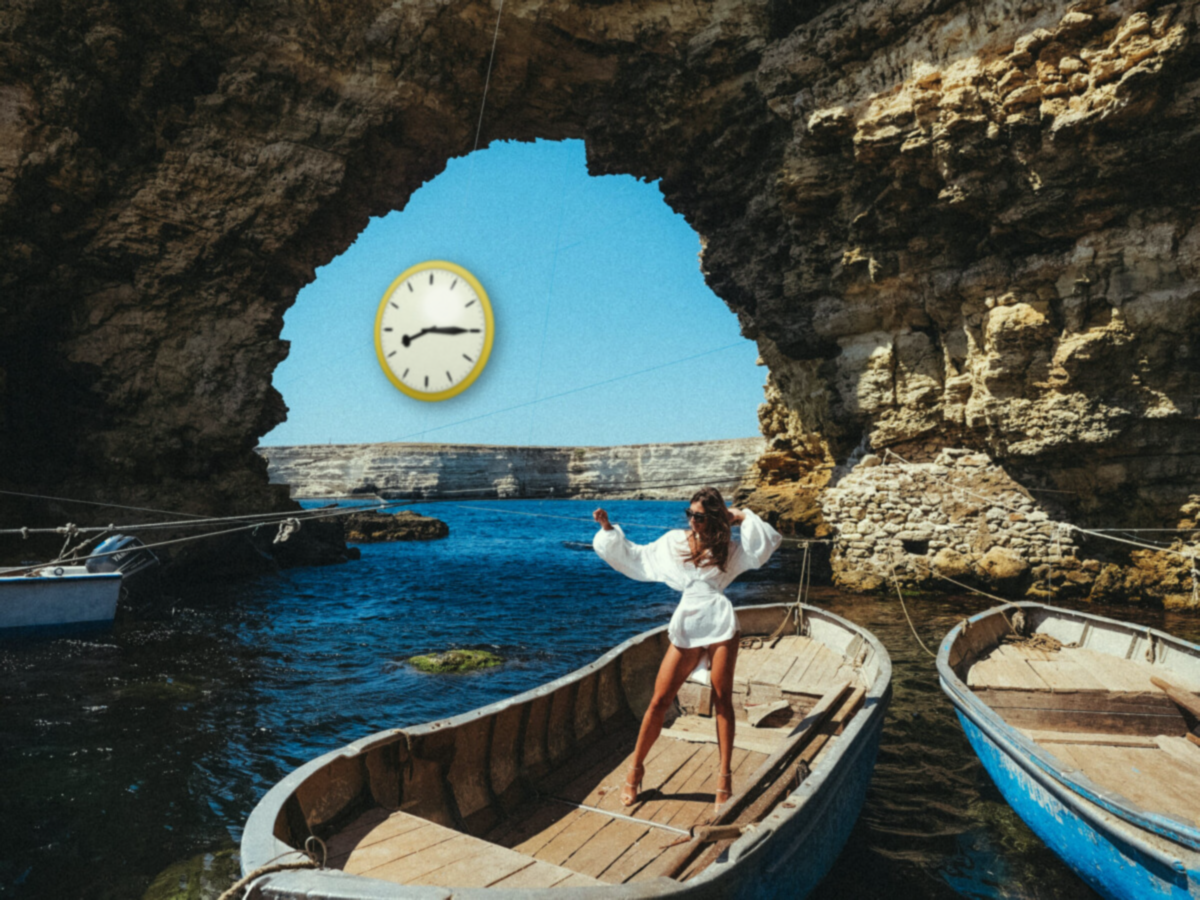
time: **8:15**
